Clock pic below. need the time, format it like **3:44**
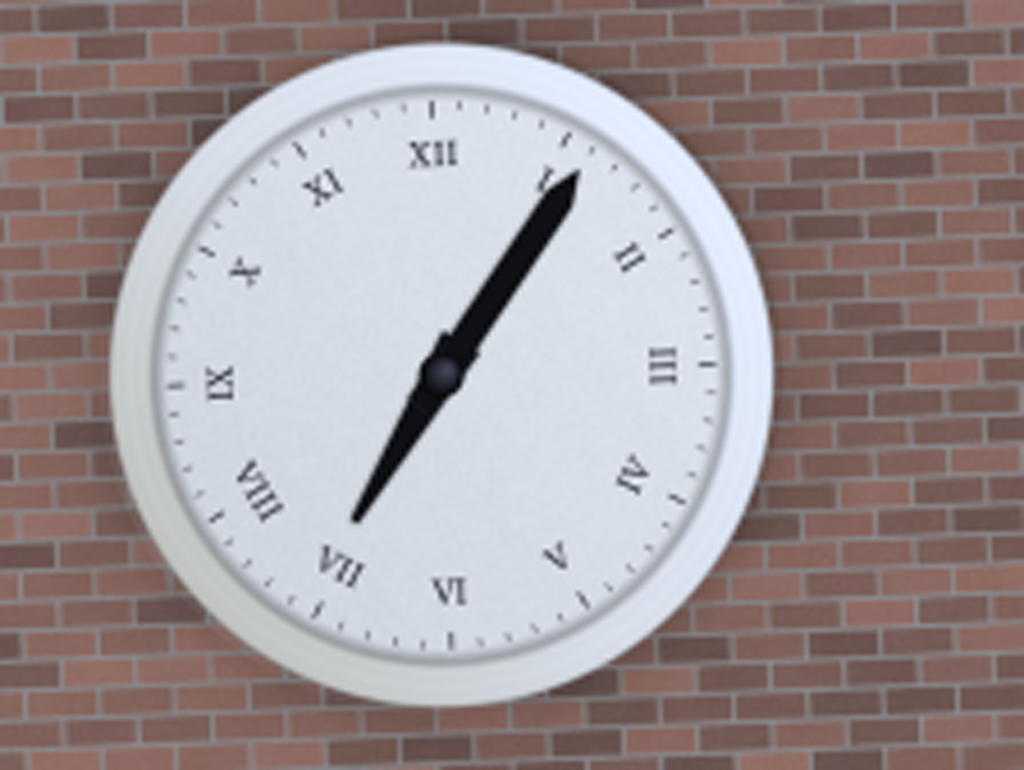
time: **7:06**
